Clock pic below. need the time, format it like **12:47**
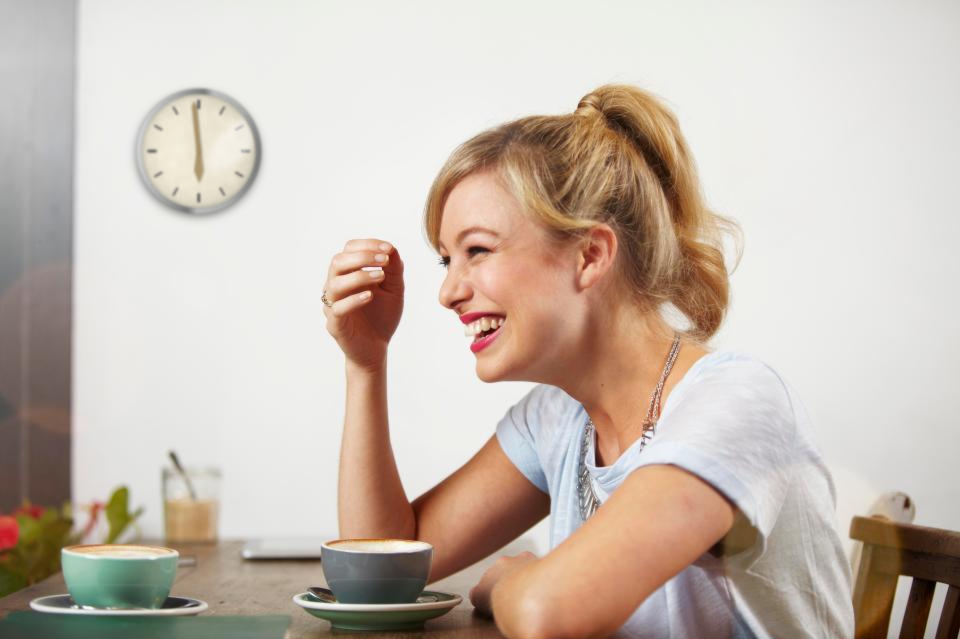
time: **5:59**
